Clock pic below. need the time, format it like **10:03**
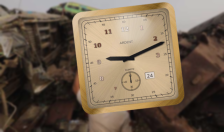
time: **9:12**
